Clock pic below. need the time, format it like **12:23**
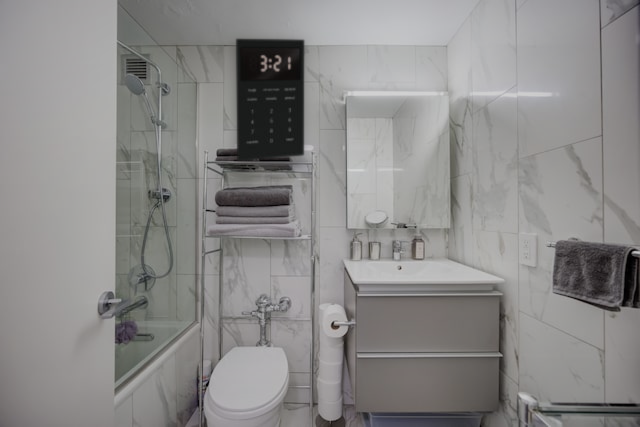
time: **3:21**
